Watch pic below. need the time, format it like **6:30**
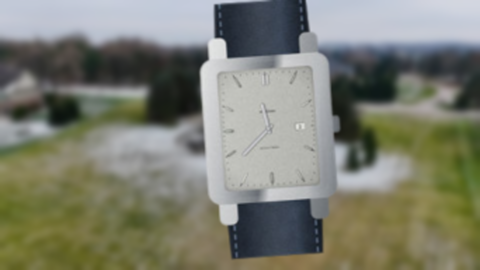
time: **11:38**
